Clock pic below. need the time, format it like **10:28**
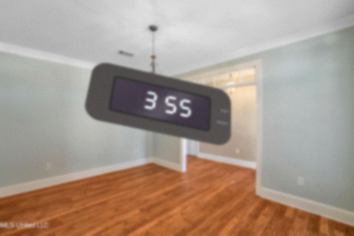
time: **3:55**
